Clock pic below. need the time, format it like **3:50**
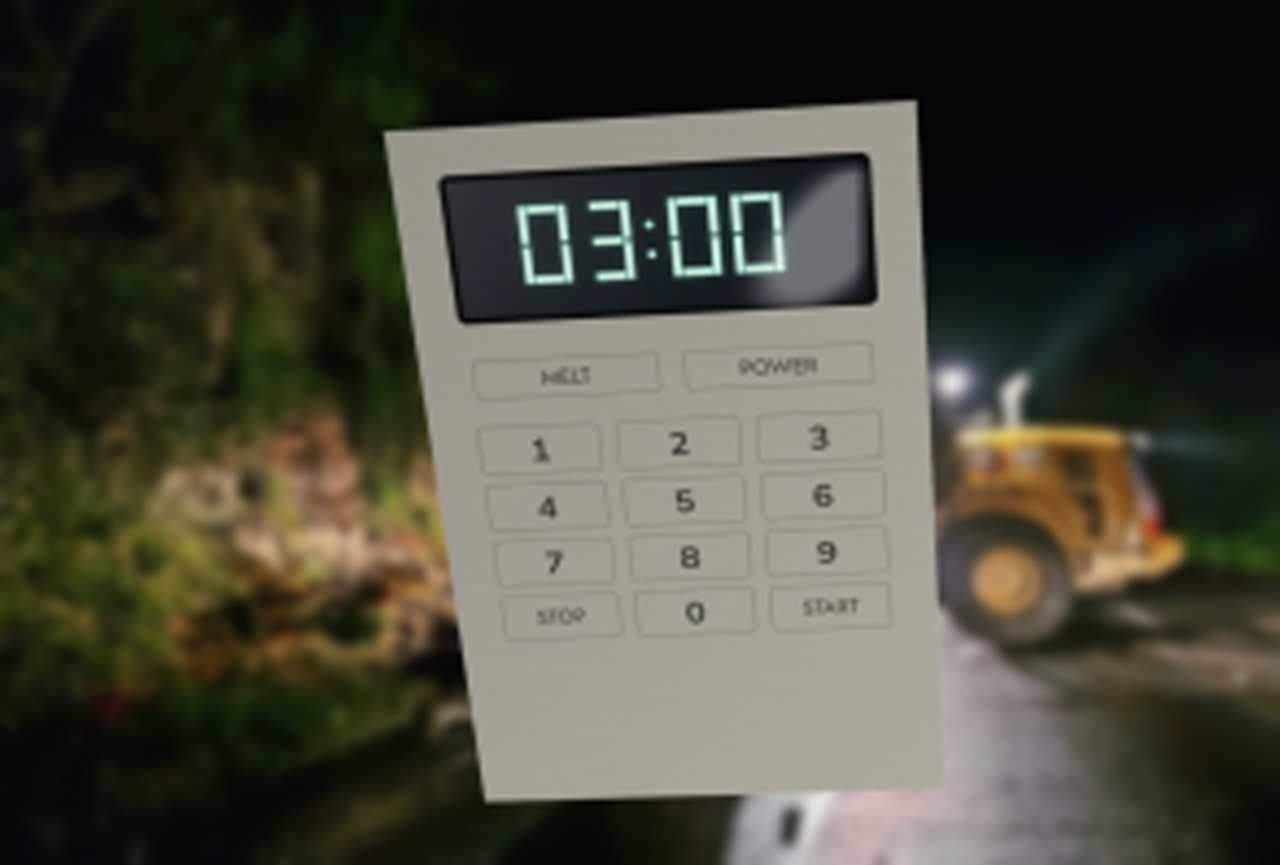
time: **3:00**
